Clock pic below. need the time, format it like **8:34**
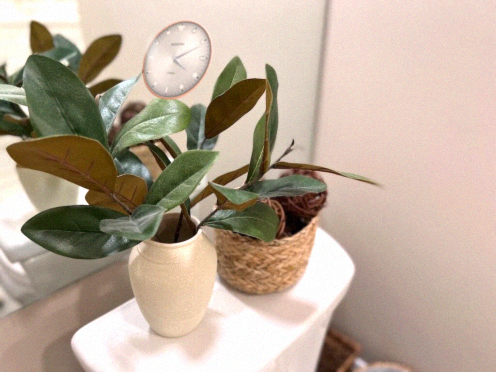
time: **4:11**
